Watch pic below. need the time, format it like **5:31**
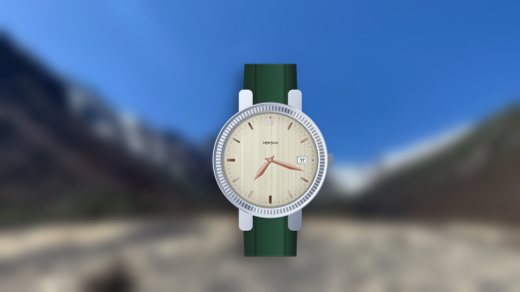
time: **7:18**
